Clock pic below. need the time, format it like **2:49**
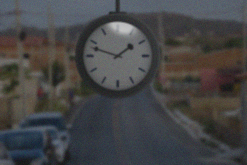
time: **1:48**
